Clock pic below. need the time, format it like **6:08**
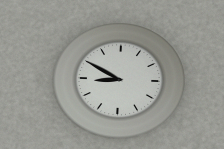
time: **8:50**
